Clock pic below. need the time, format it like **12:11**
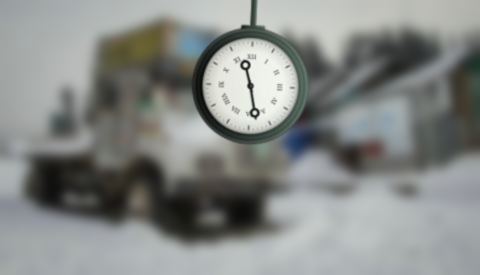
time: **11:28**
